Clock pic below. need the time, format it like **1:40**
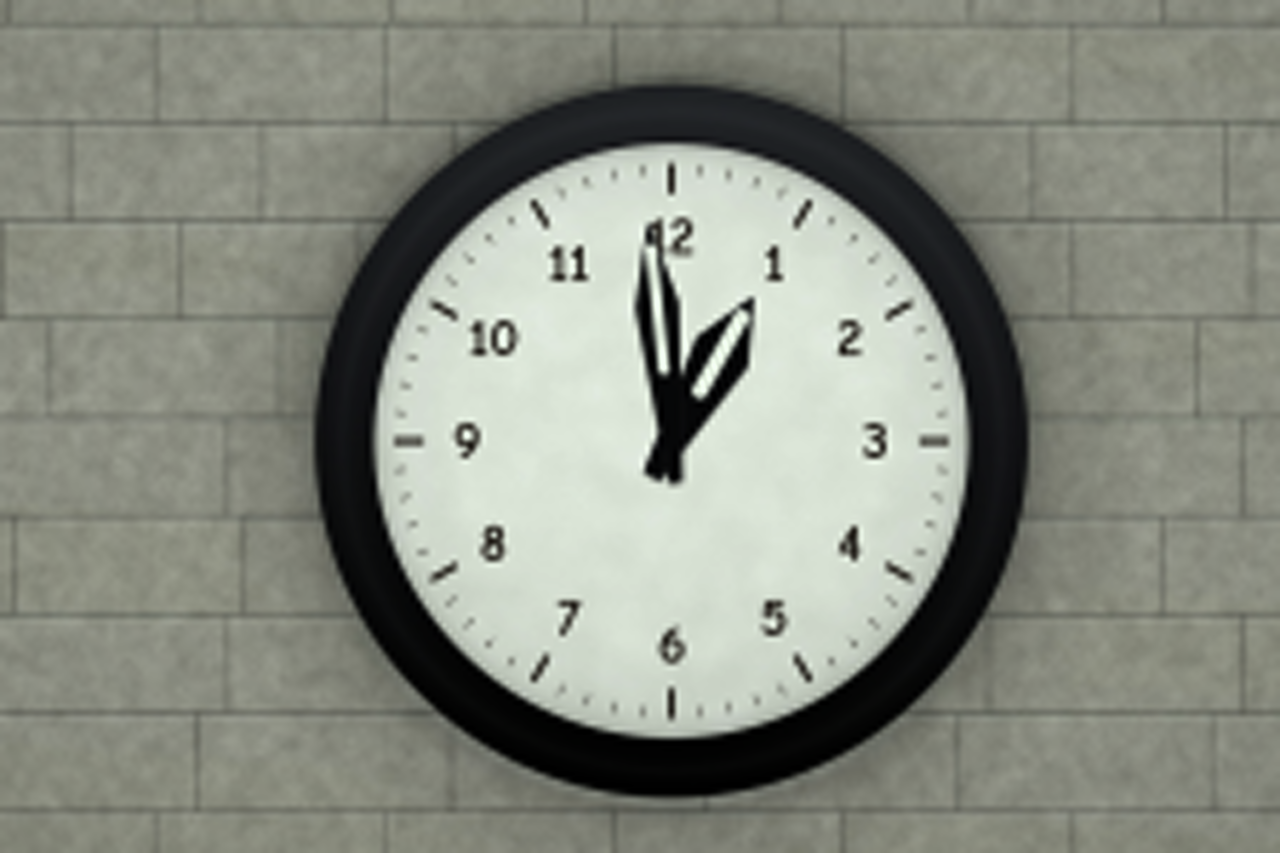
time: **12:59**
